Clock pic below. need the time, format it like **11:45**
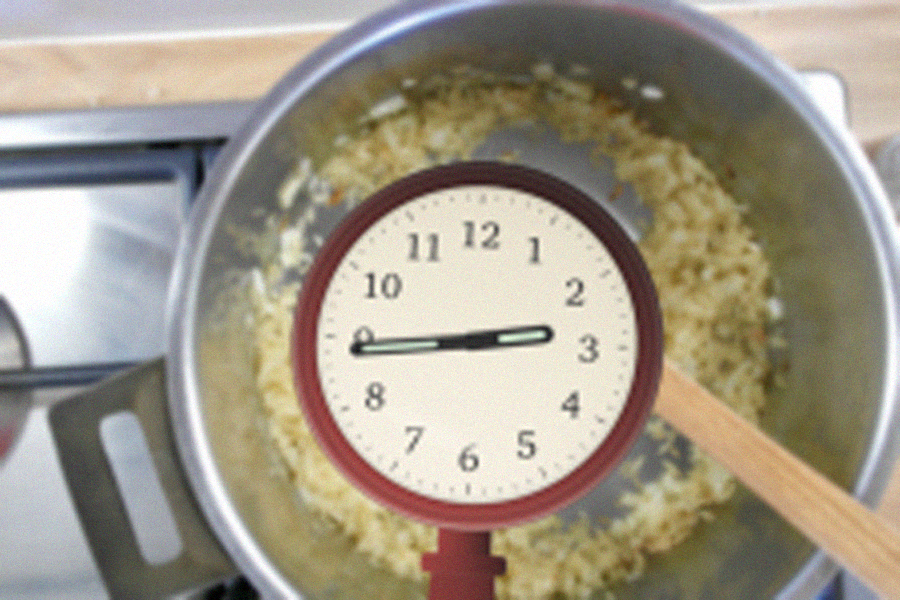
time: **2:44**
